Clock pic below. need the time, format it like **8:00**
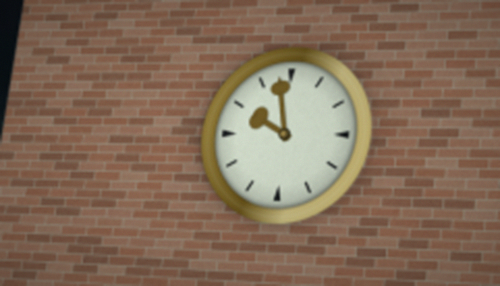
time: **9:58**
